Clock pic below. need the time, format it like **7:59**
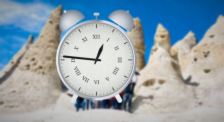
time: **12:46**
